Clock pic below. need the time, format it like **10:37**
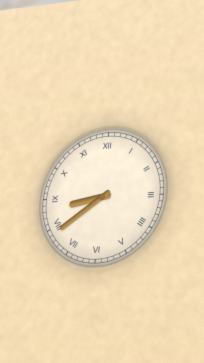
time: **8:39**
